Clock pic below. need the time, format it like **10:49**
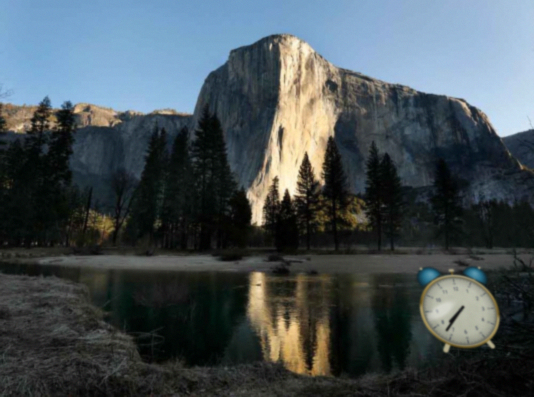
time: **7:37**
